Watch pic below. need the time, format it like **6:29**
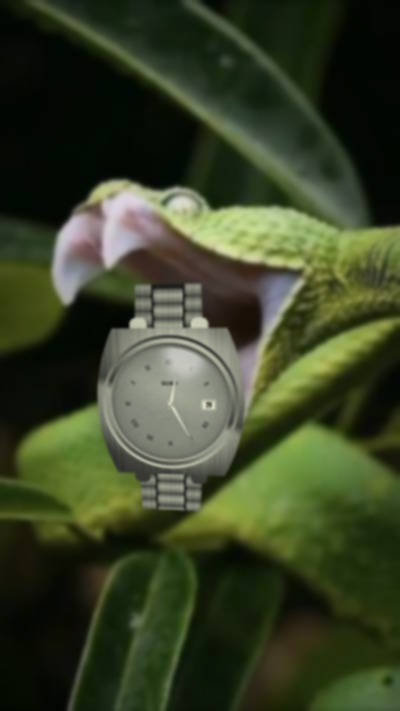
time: **12:25**
